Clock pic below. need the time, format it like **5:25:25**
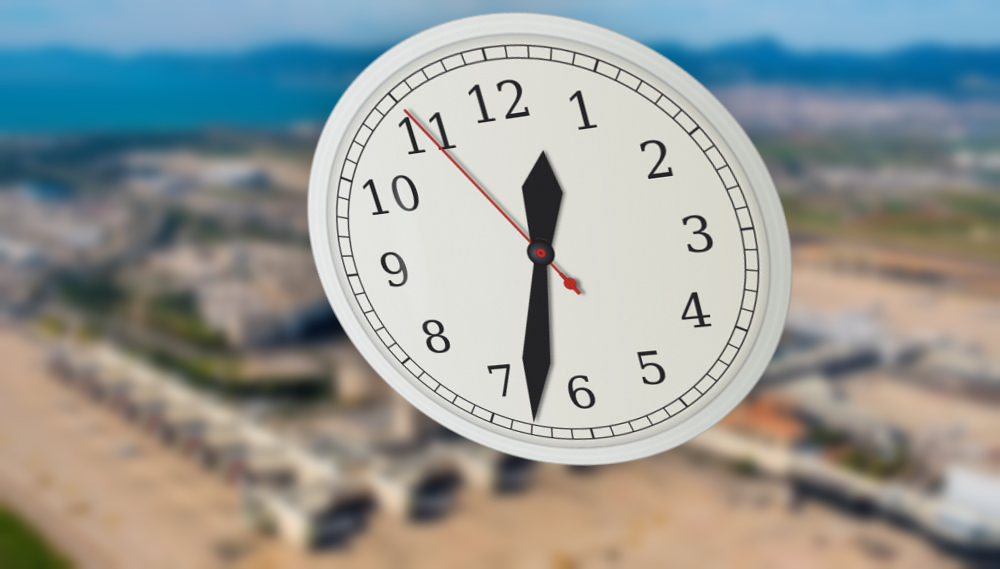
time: **12:32:55**
